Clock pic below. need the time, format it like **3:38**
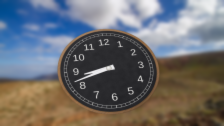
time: **8:42**
